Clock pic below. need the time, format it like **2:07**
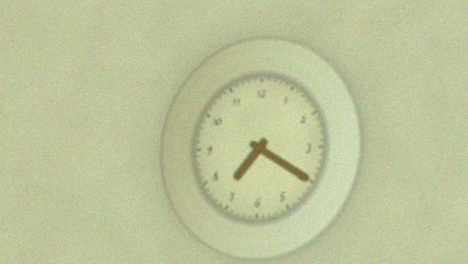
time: **7:20**
